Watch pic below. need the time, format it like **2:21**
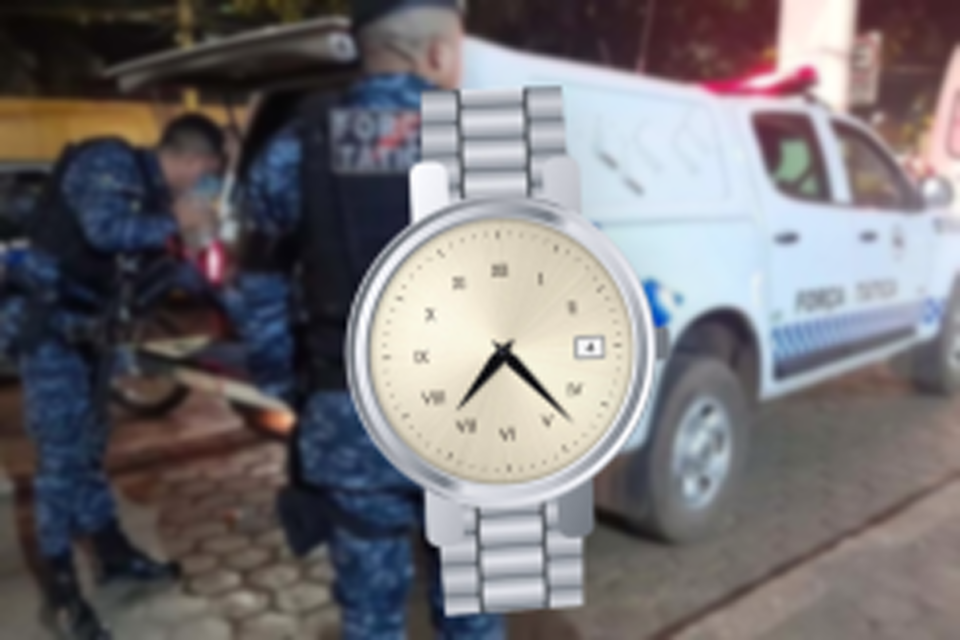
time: **7:23**
